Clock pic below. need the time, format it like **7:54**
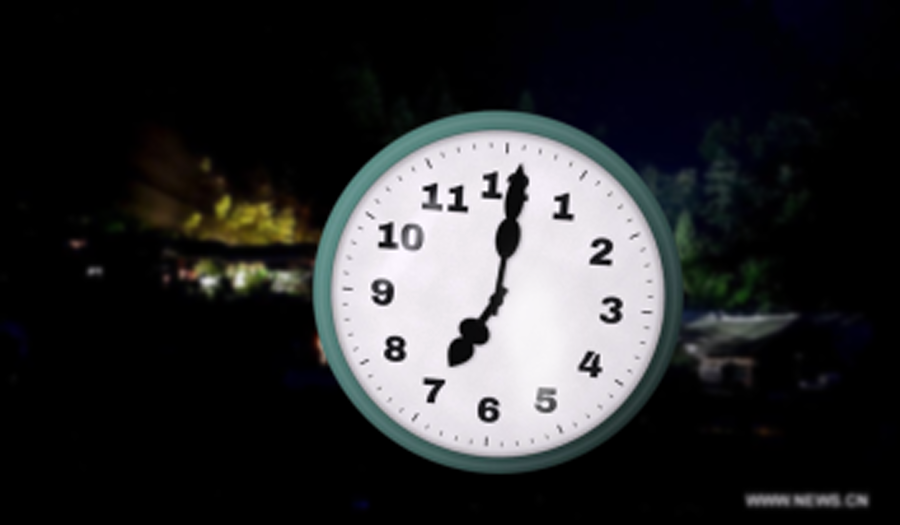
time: **7:01**
